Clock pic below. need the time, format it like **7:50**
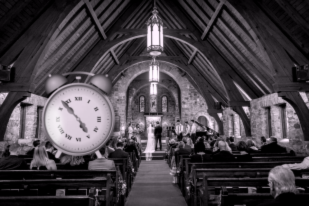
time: **4:53**
